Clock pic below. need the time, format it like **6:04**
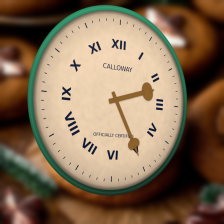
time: **2:25**
